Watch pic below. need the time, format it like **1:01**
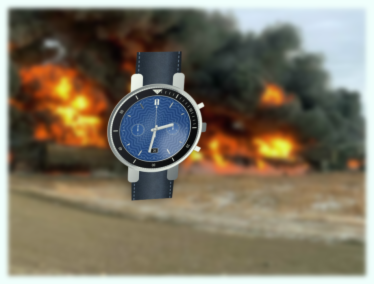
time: **2:32**
